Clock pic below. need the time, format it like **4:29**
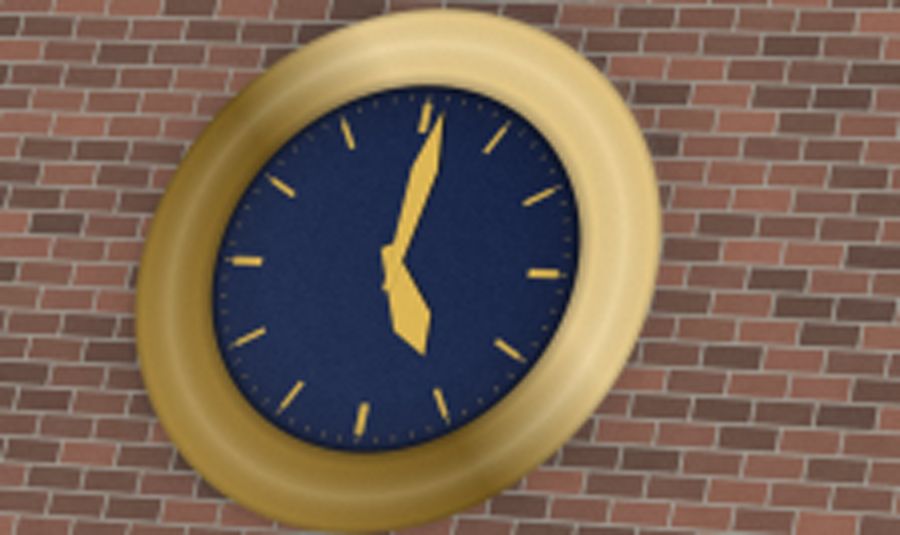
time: **5:01**
